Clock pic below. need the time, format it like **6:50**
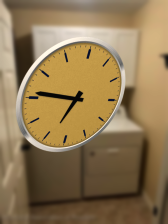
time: **6:46**
